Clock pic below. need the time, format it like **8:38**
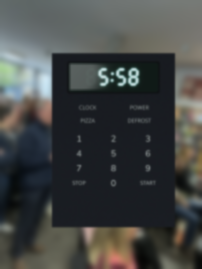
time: **5:58**
